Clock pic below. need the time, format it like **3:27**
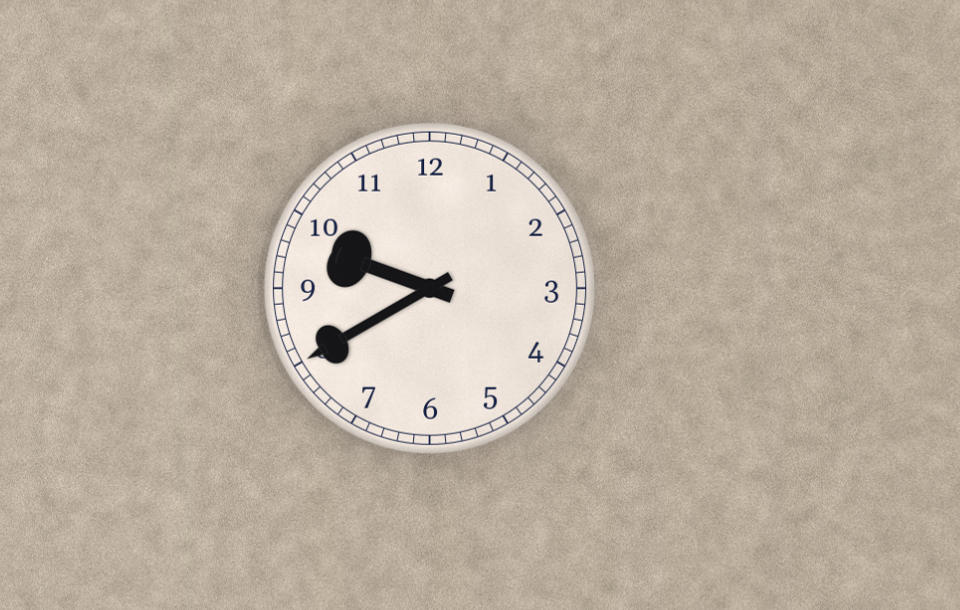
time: **9:40**
